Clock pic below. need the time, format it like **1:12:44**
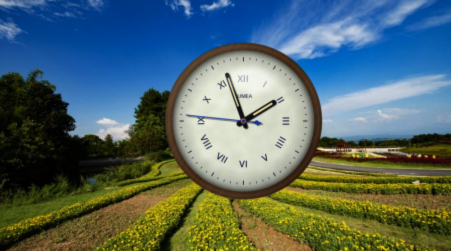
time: **1:56:46**
